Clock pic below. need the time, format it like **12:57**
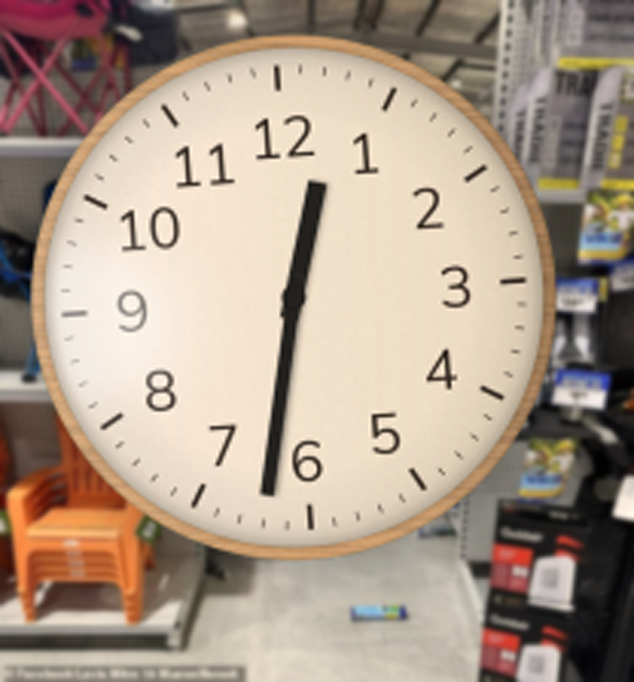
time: **12:32**
